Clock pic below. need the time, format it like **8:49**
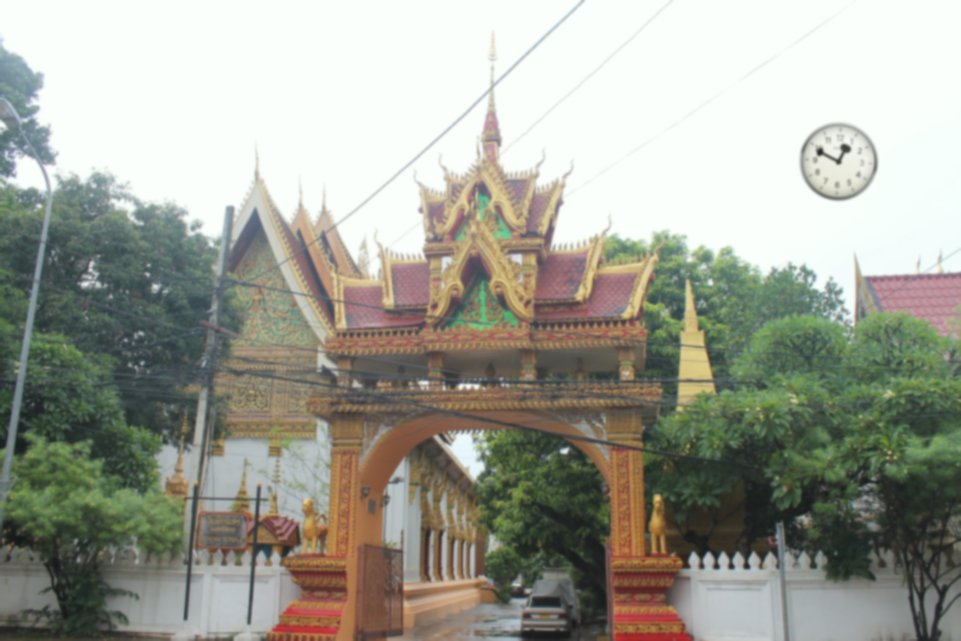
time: **12:49**
